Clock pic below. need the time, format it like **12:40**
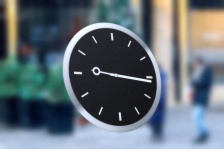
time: **9:16**
